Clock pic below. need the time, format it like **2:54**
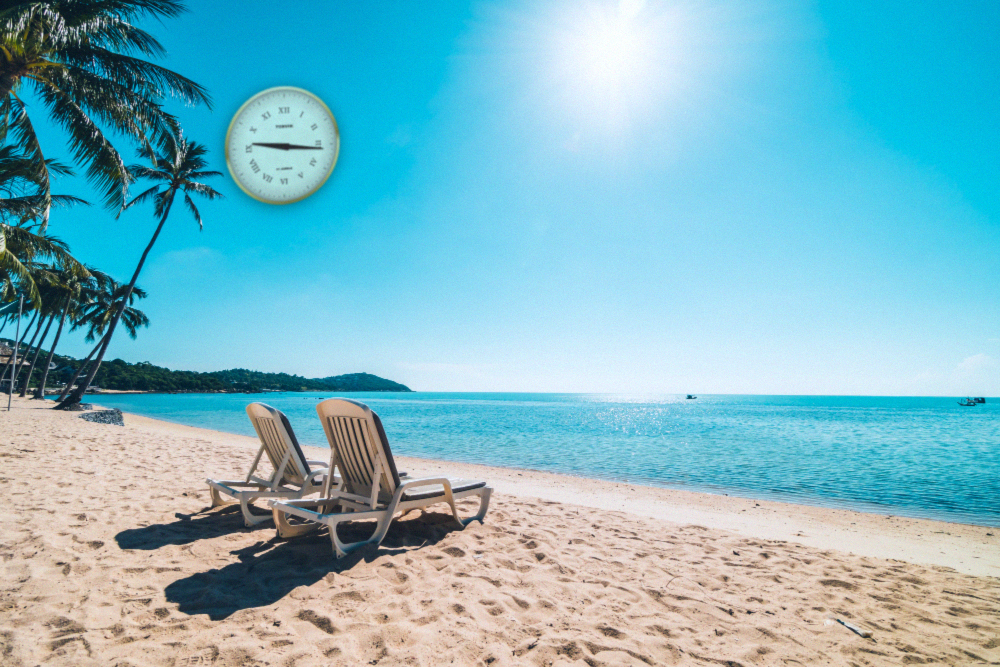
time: **9:16**
